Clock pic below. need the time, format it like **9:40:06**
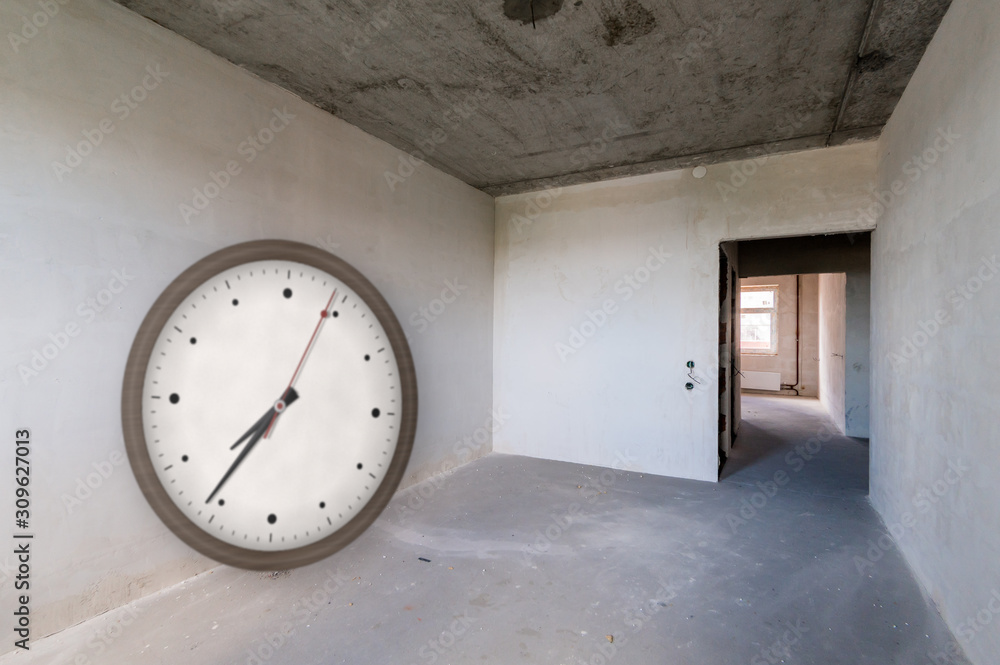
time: **7:36:04**
